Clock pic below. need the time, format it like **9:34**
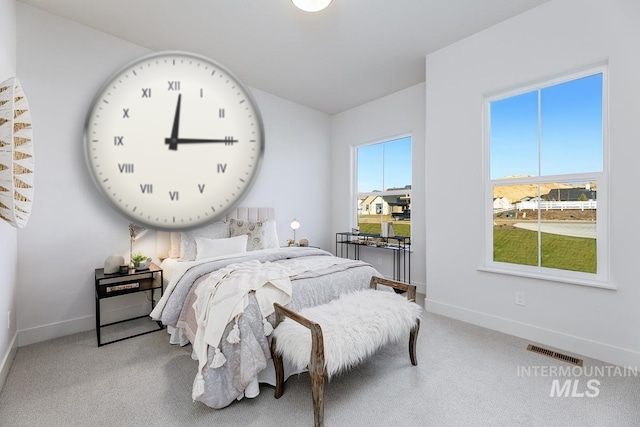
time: **12:15**
